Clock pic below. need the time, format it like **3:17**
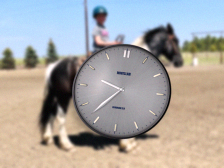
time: **9:37**
